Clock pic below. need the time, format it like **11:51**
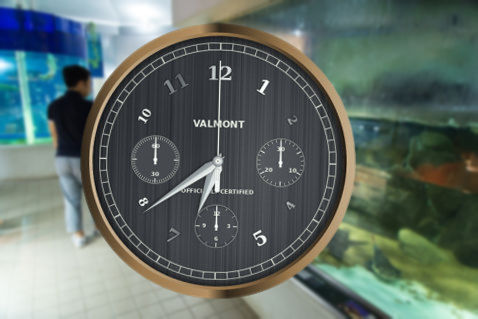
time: **6:39**
